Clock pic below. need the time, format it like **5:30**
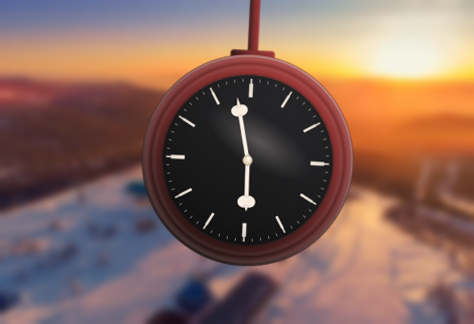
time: **5:58**
